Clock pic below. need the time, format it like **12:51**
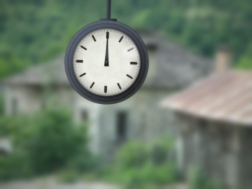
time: **12:00**
